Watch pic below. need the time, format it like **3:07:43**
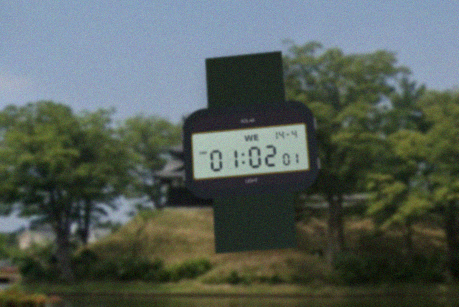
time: **1:02:01**
